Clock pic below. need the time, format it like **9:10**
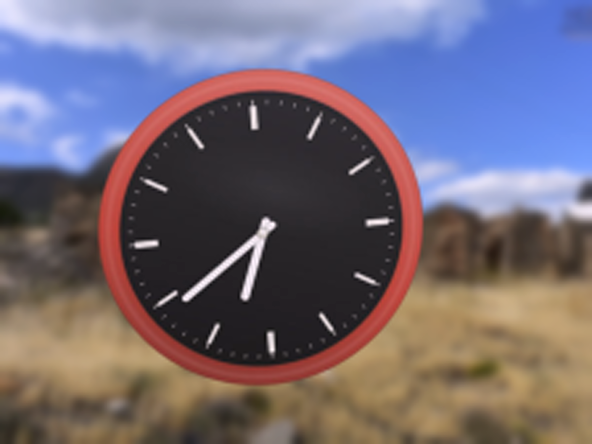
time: **6:39**
